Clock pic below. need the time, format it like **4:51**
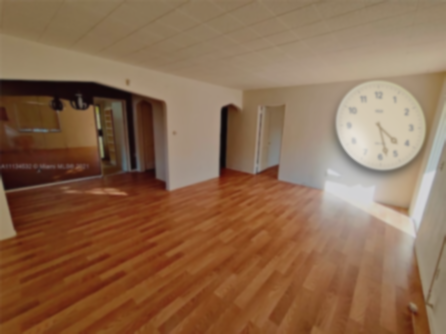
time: **4:28**
